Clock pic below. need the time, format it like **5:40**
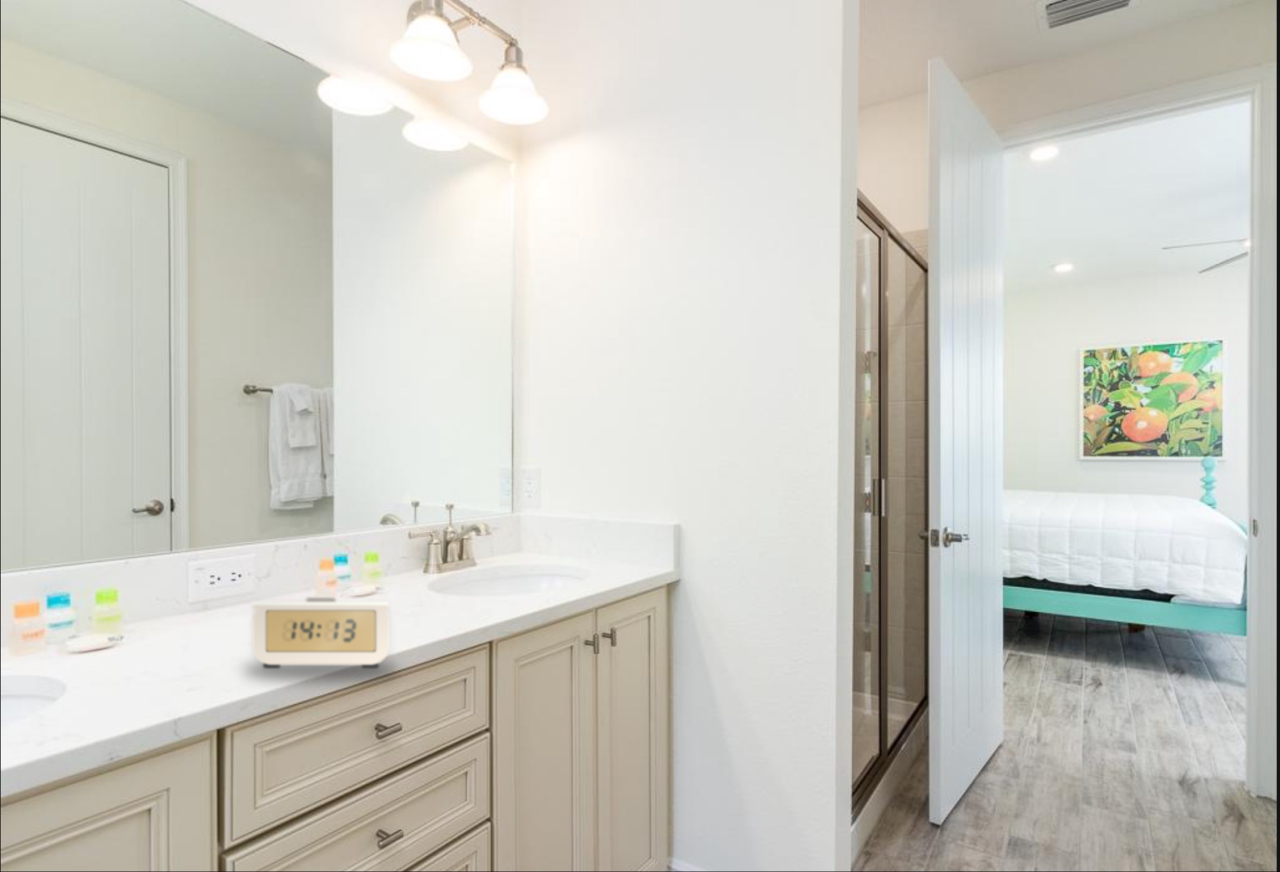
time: **14:13**
